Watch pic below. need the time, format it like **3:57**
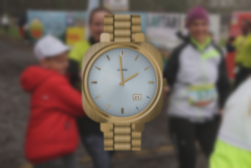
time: **1:59**
